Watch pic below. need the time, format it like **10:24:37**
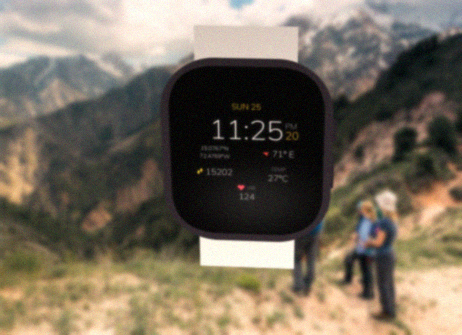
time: **11:25:20**
